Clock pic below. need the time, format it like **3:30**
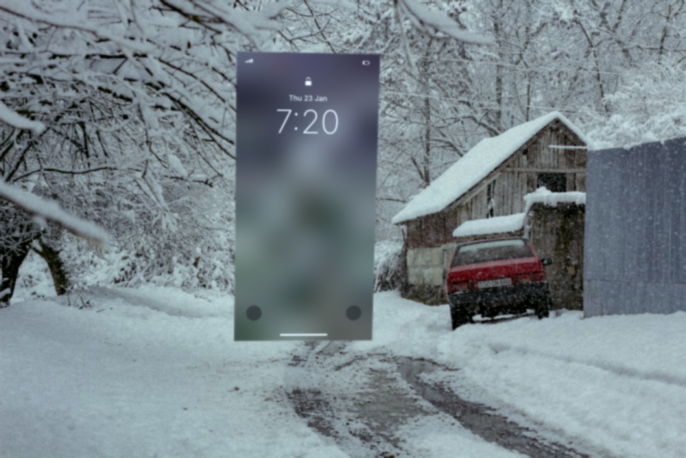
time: **7:20**
